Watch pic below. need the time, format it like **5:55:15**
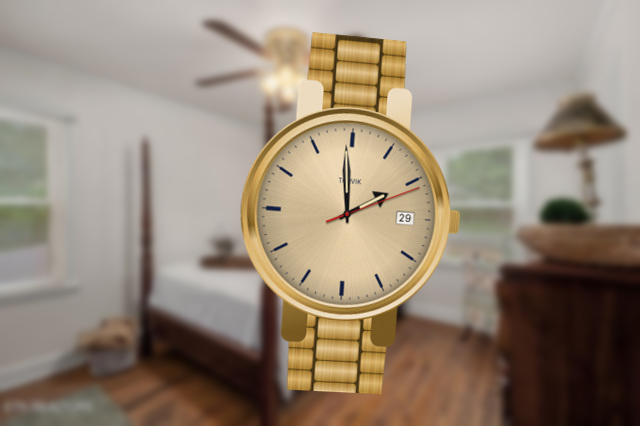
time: **1:59:11**
